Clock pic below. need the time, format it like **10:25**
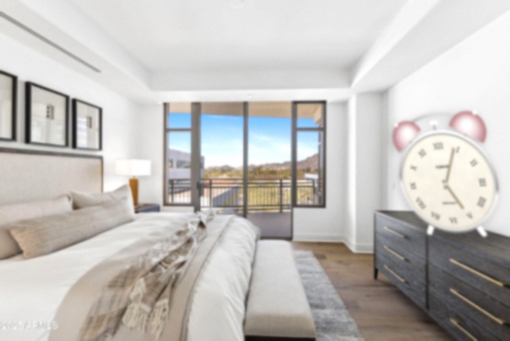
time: **5:04**
